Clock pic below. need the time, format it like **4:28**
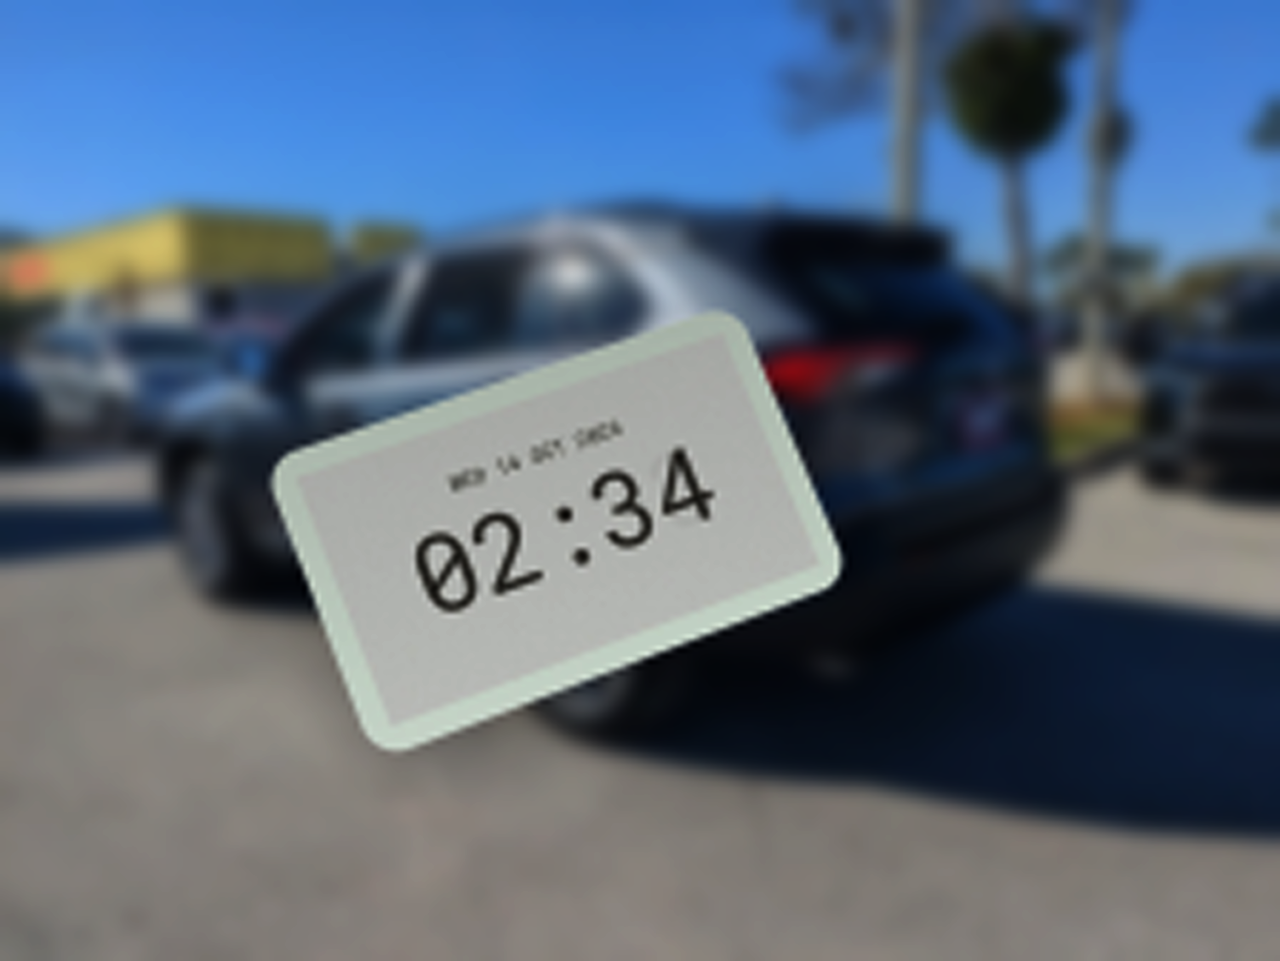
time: **2:34**
